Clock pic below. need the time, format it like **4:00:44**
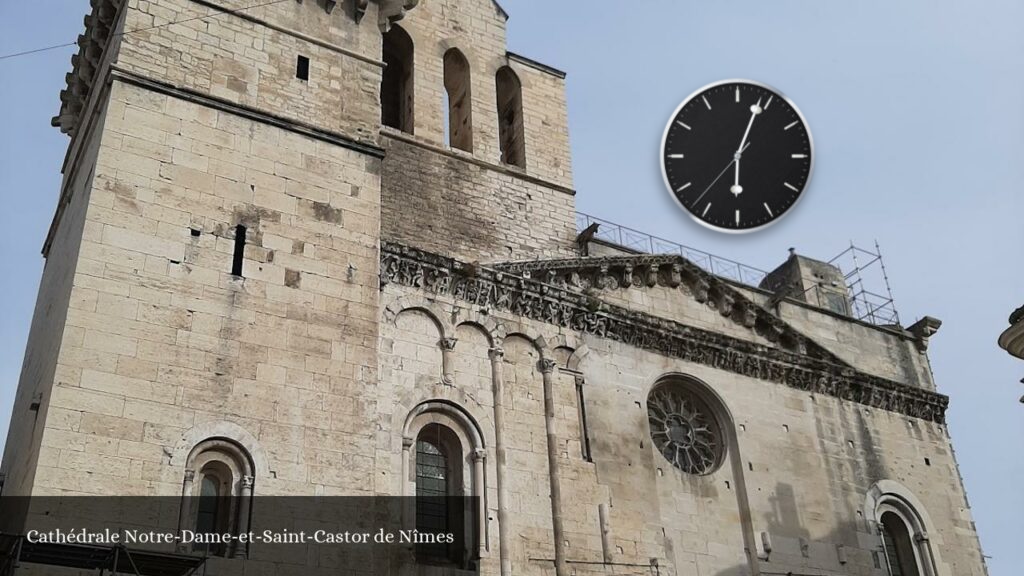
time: **6:03:37**
